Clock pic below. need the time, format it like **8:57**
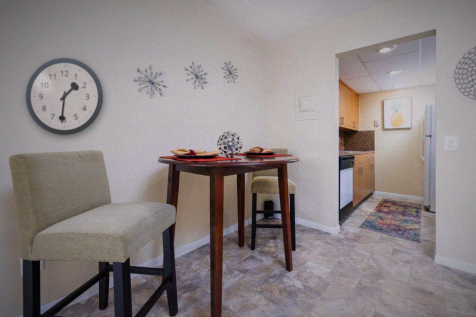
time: **1:31**
